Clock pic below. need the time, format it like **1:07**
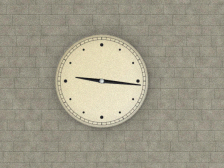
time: **9:16**
